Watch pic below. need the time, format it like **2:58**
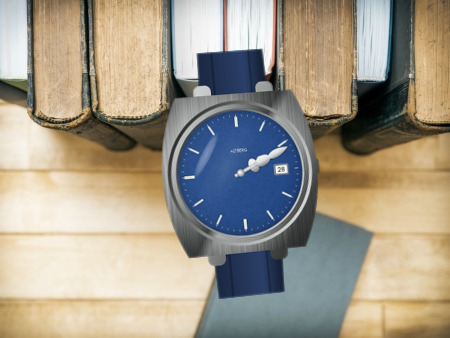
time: **2:11**
